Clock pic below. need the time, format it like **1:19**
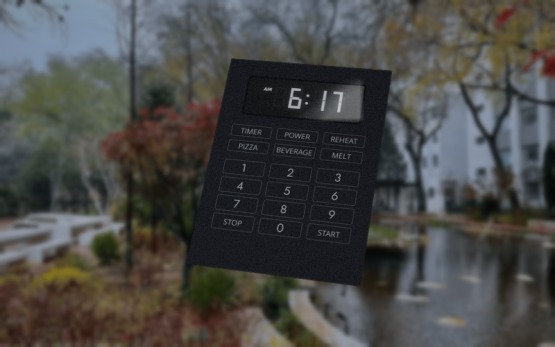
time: **6:17**
